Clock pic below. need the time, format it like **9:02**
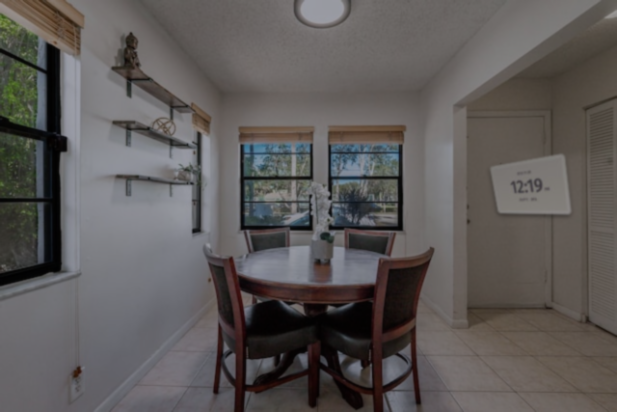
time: **12:19**
